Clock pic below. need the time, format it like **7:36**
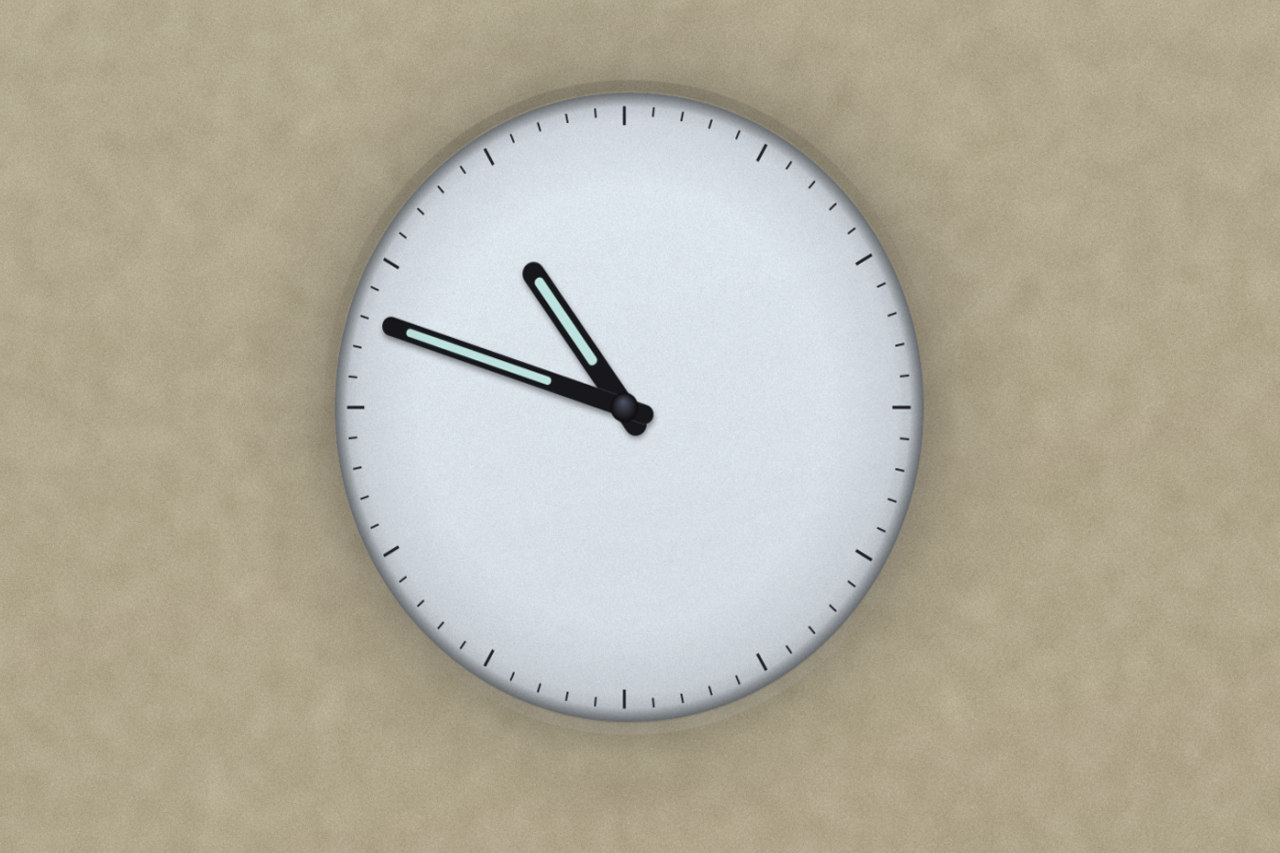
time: **10:48**
